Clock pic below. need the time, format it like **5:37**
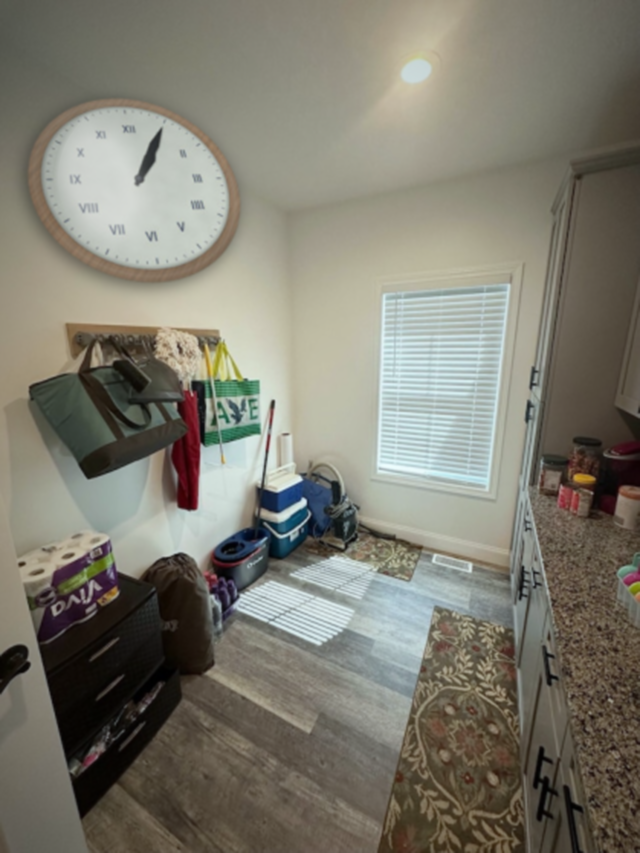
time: **1:05**
